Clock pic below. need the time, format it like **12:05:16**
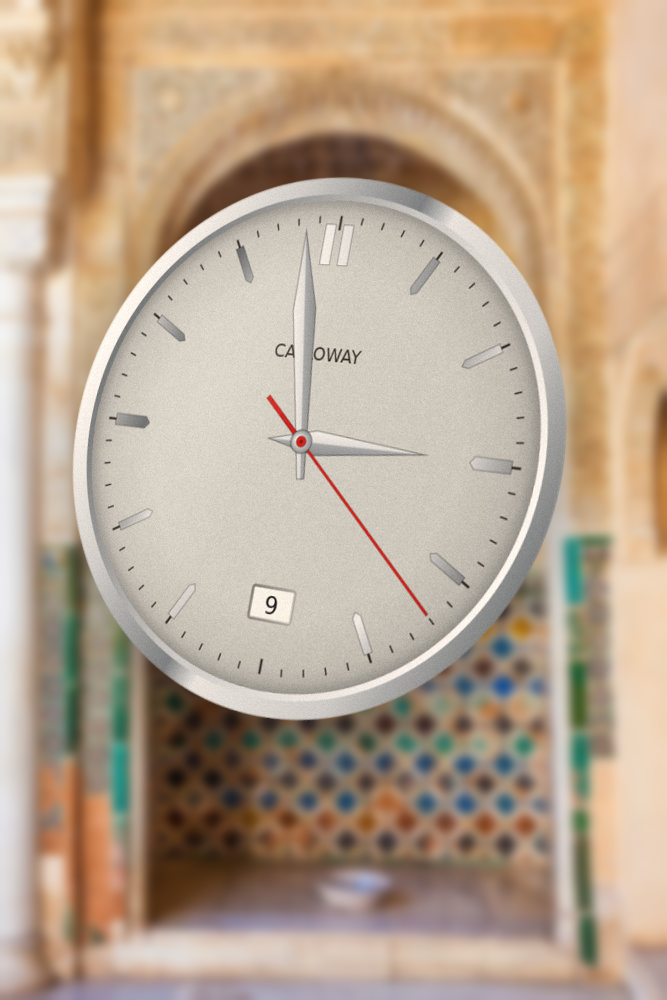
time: **2:58:22**
